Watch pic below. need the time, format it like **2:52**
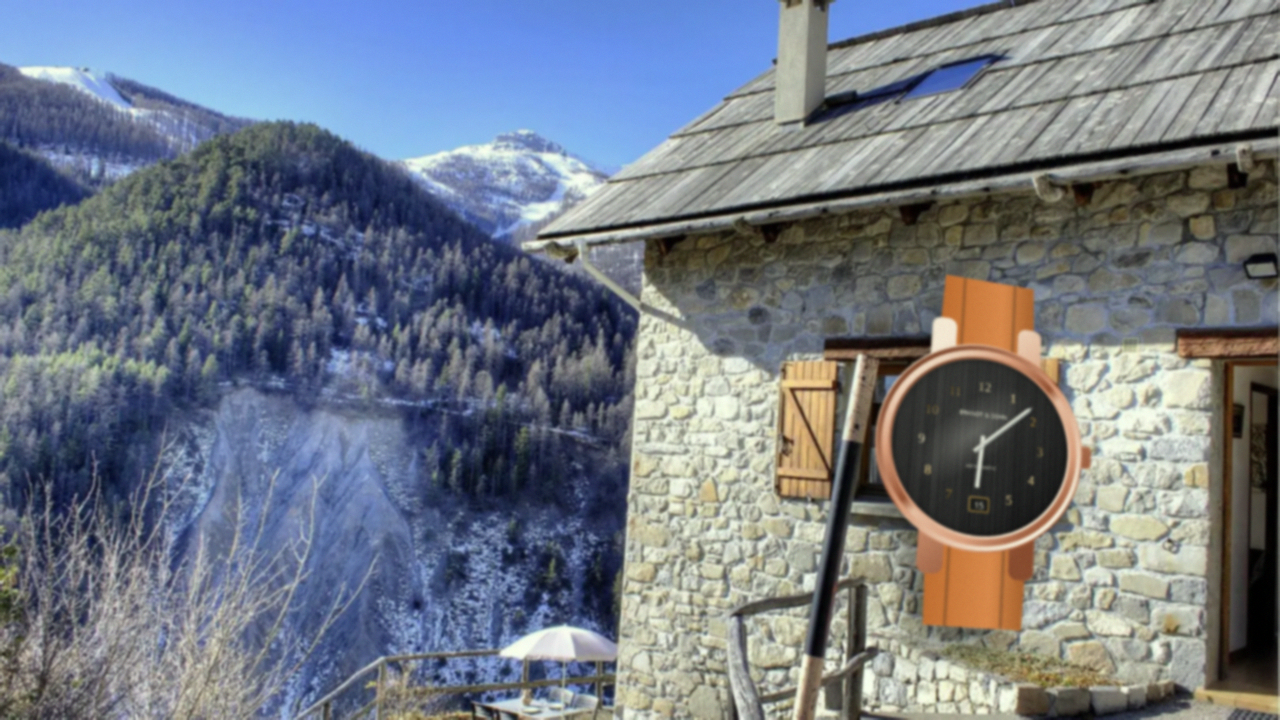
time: **6:08**
